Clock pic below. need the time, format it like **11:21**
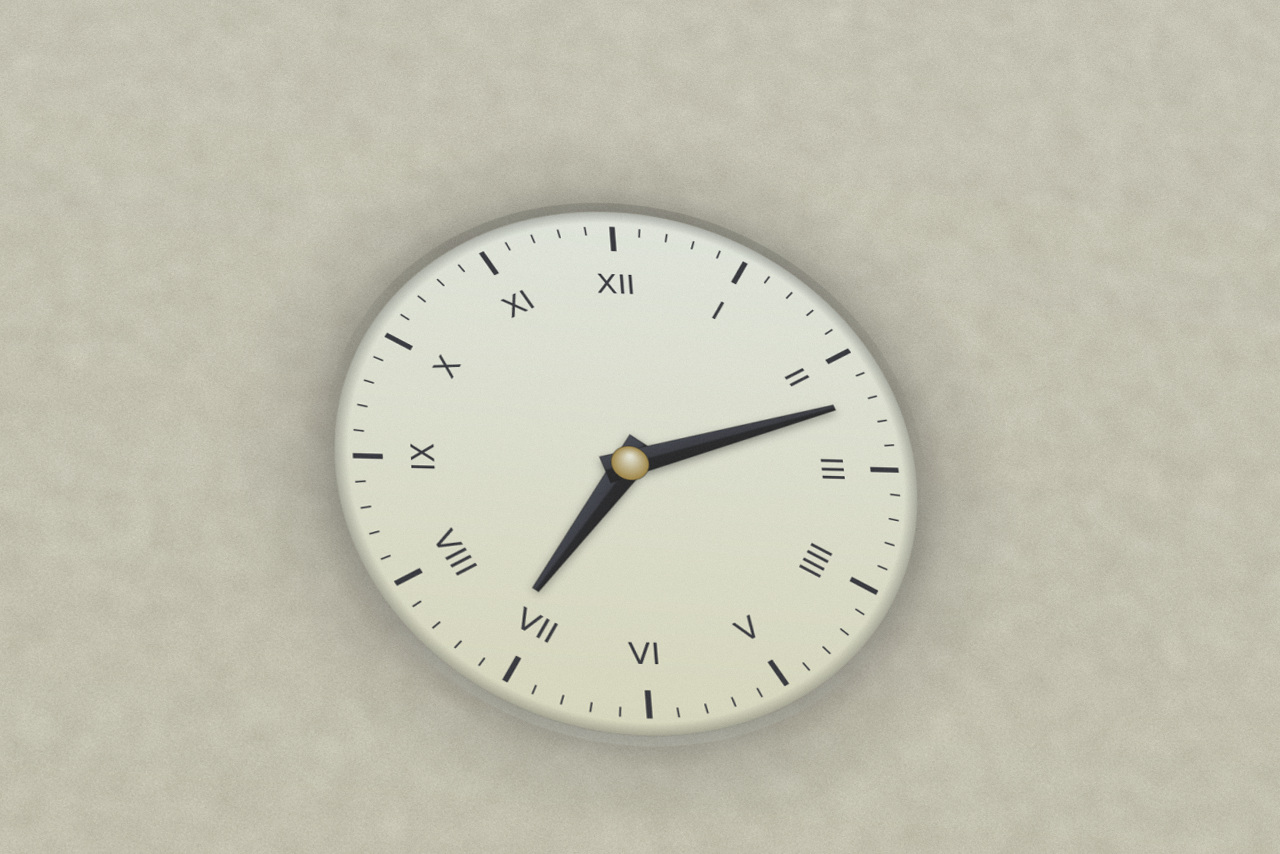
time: **7:12**
